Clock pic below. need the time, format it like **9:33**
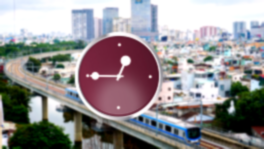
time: **12:45**
